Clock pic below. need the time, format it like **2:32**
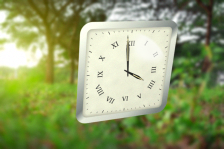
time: **3:59**
